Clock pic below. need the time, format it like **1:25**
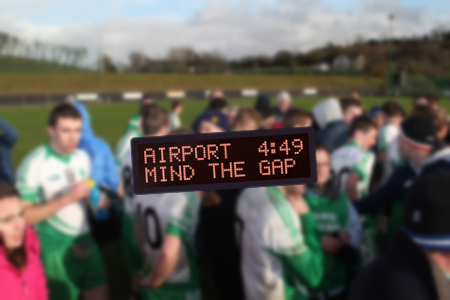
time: **4:49**
